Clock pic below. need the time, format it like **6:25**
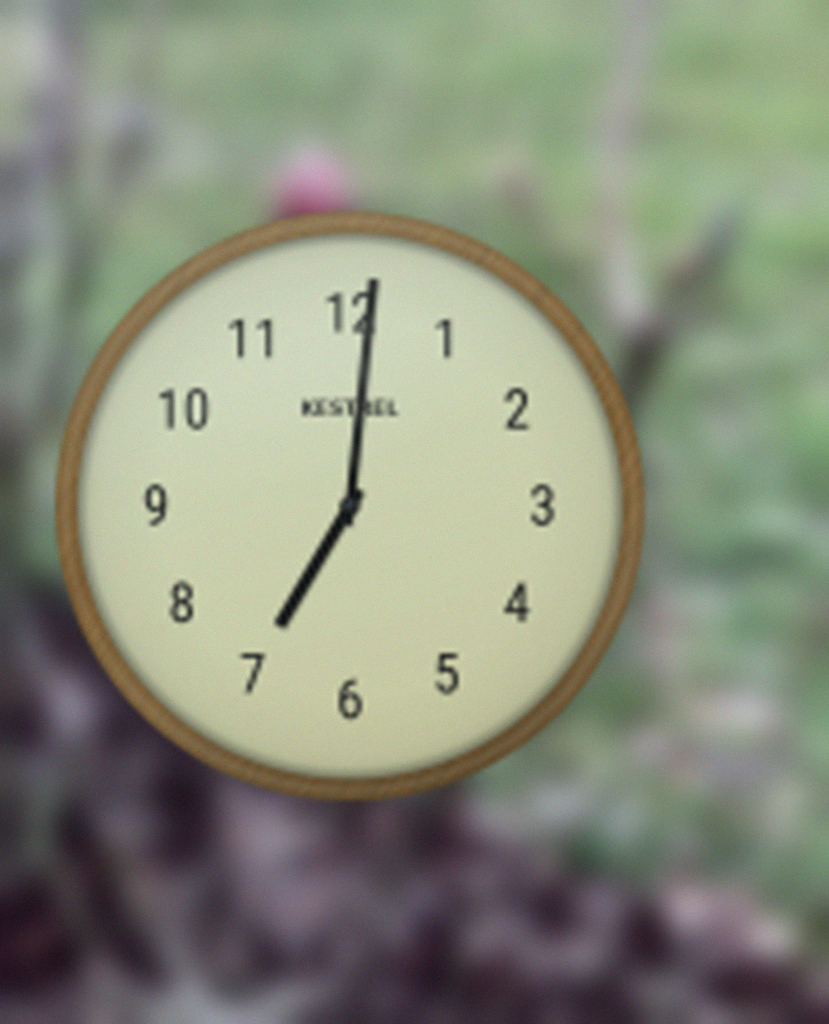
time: **7:01**
